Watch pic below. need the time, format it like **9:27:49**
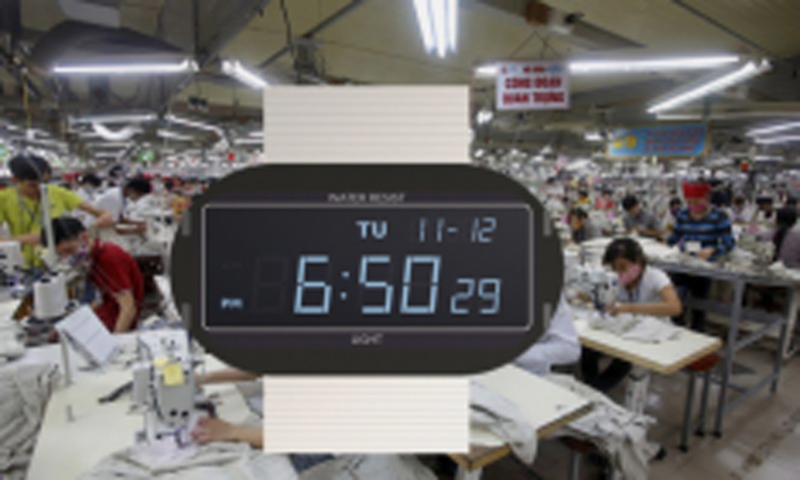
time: **6:50:29**
